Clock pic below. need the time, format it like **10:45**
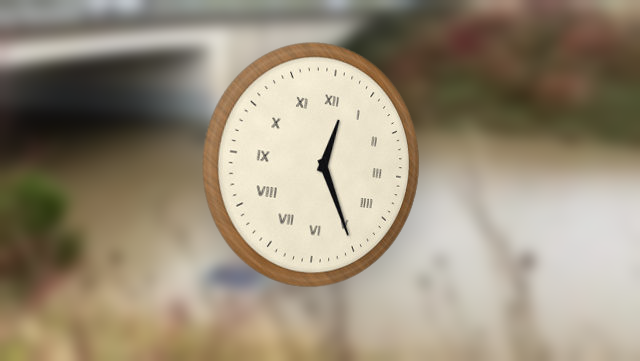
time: **12:25**
